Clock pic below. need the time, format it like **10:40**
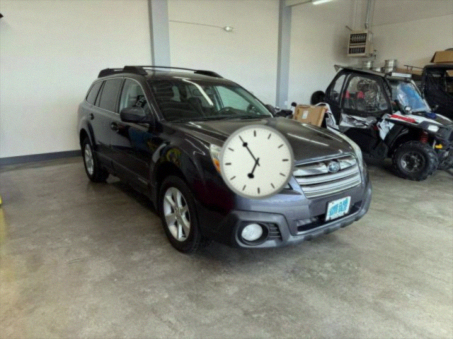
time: **6:55**
